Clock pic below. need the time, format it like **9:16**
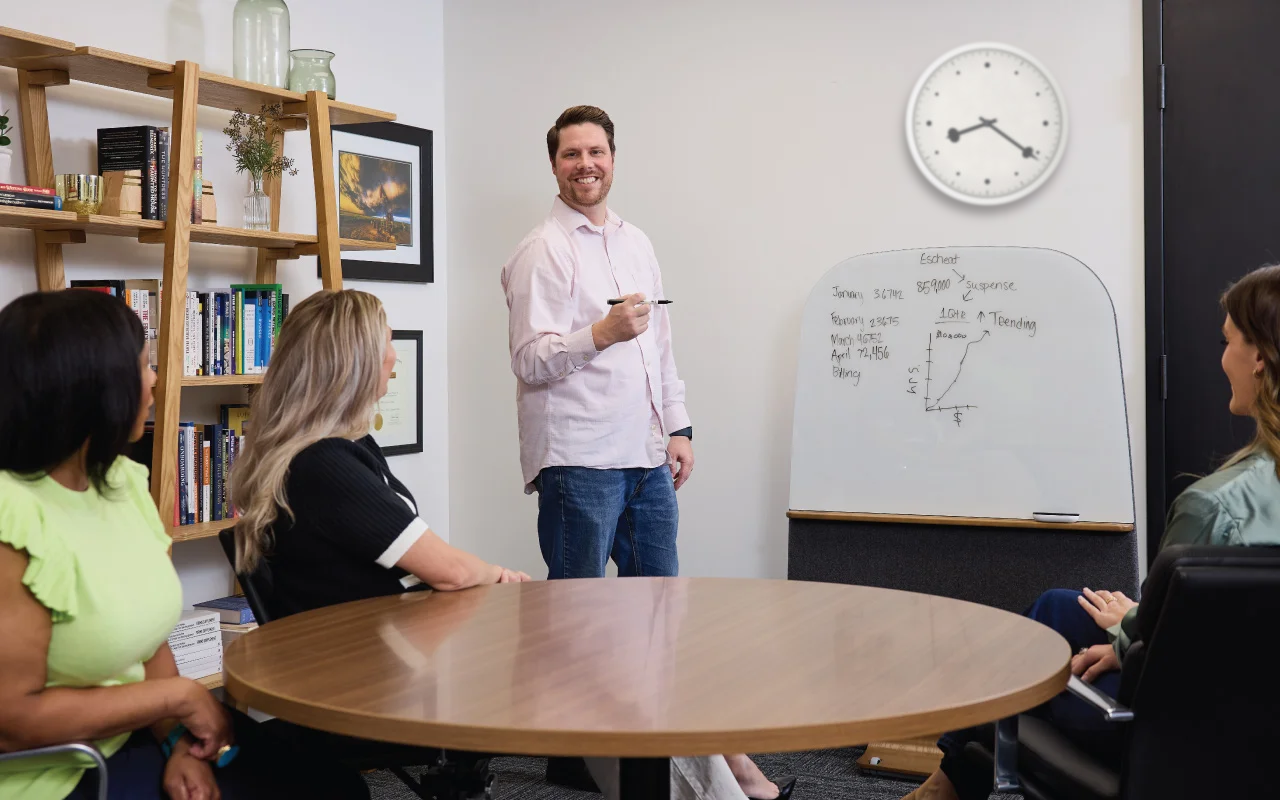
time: **8:21**
